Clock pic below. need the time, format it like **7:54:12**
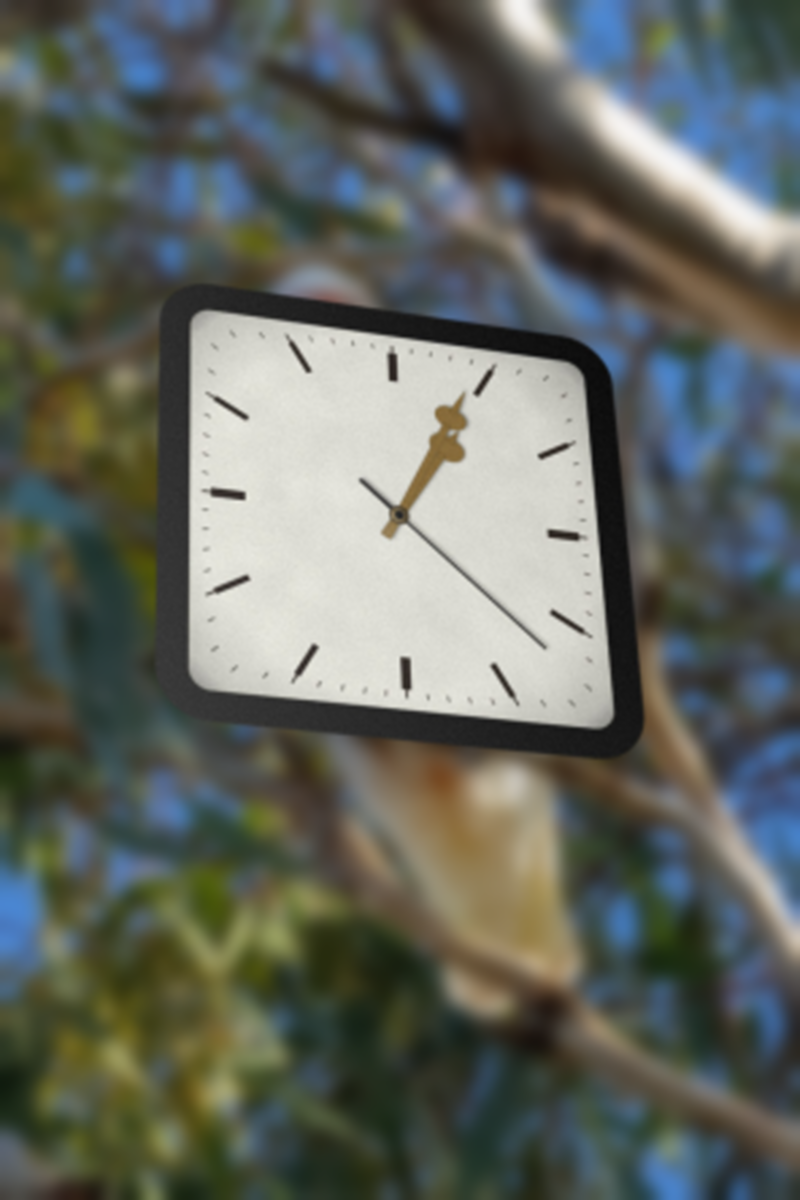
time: **1:04:22**
